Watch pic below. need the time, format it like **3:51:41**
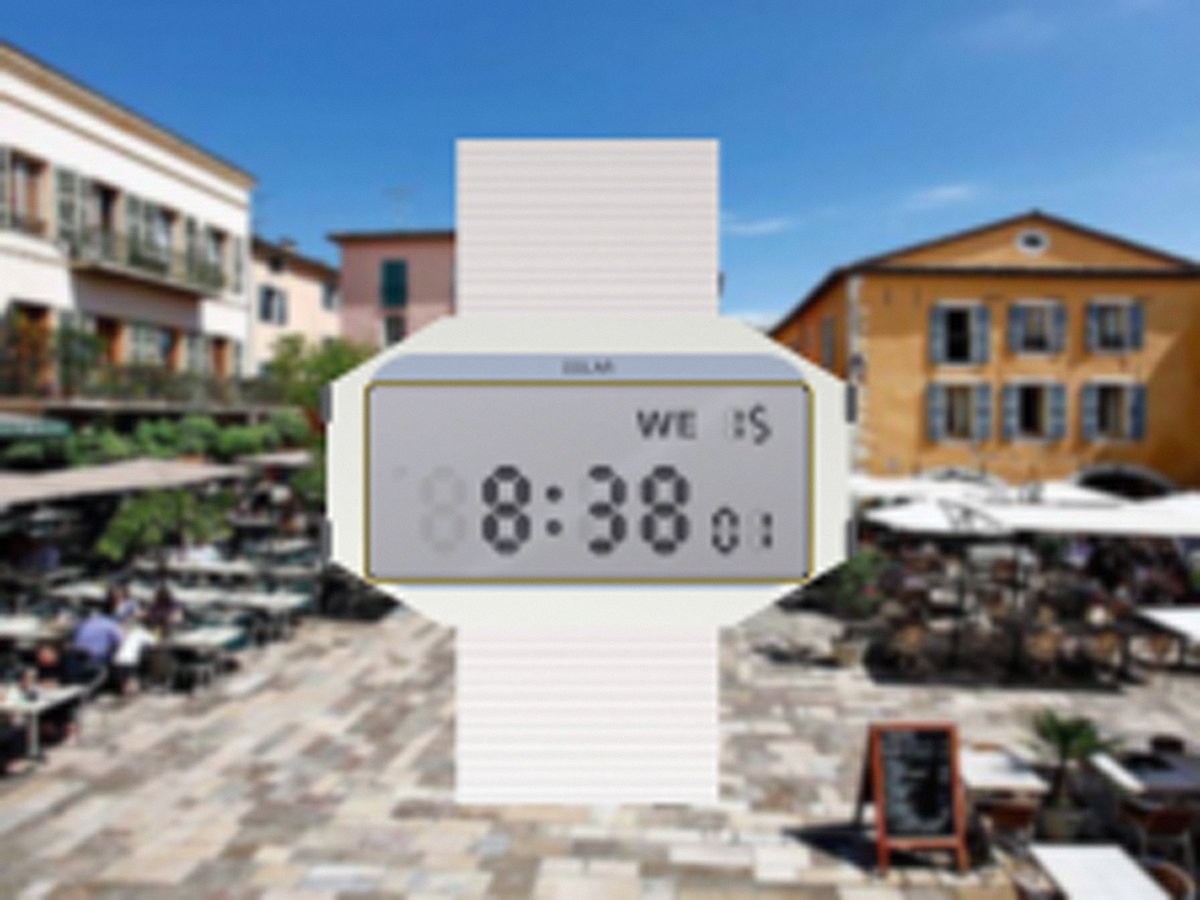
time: **8:38:01**
